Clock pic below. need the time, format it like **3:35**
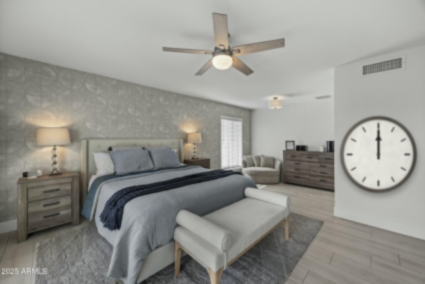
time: **12:00**
